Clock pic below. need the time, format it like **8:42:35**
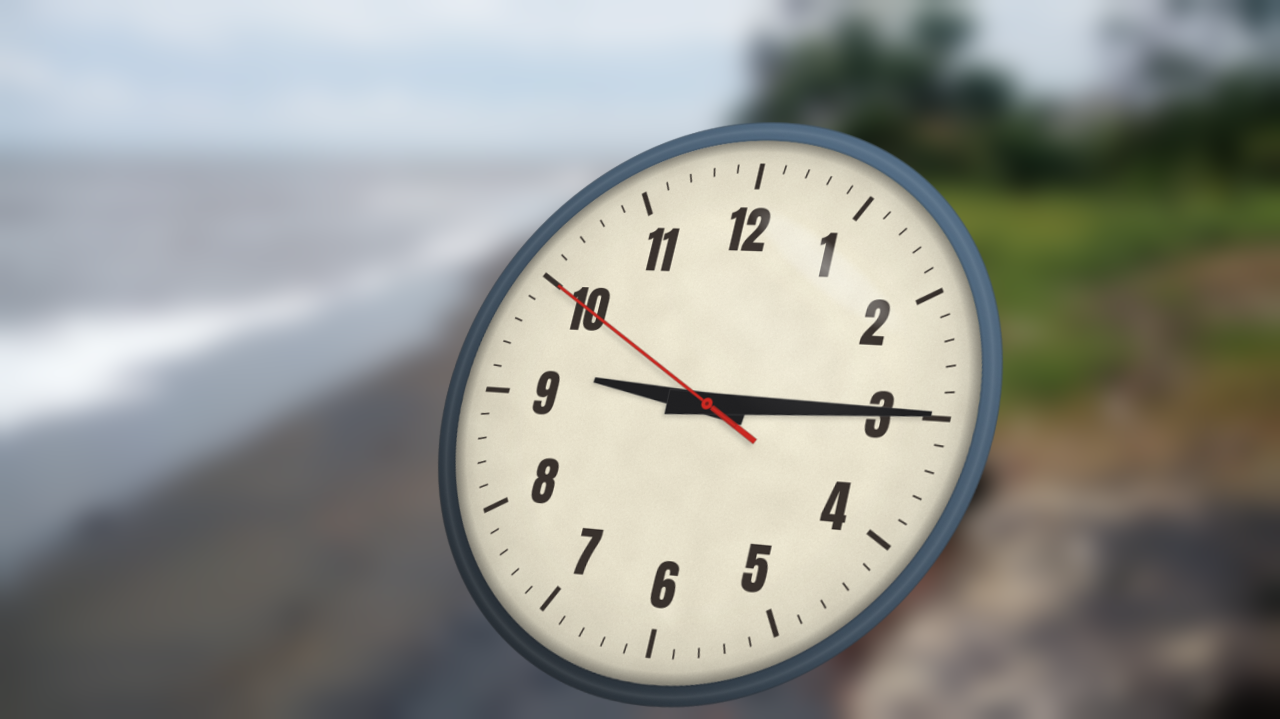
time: **9:14:50**
